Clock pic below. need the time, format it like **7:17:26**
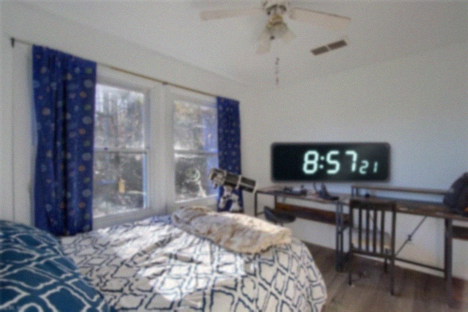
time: **8:57:21**
